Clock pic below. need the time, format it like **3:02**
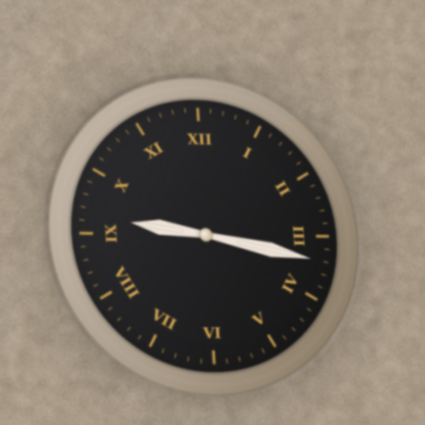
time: **9:17**
